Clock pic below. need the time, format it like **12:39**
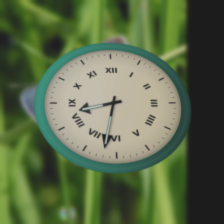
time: **8:32**
